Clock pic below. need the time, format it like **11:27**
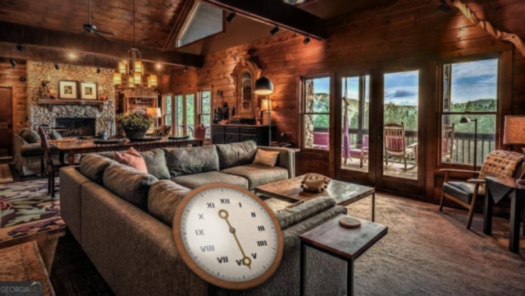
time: **11:28**
